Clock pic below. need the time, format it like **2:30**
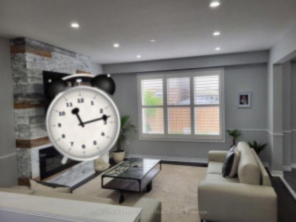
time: **11:13**
